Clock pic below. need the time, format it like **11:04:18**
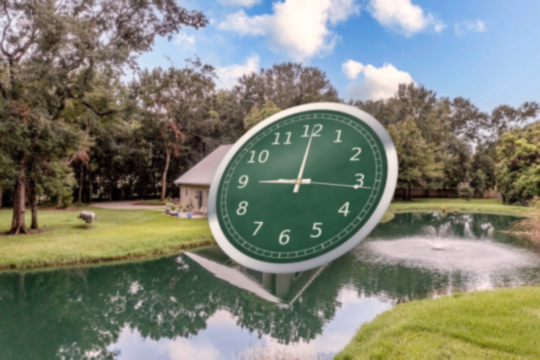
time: **9:00:16**
